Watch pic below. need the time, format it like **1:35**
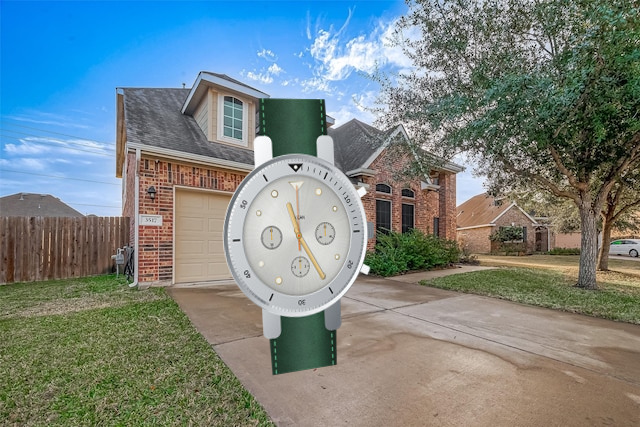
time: **11:25**
